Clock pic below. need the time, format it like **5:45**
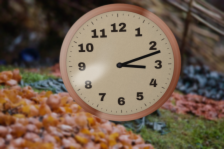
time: **3:12**
